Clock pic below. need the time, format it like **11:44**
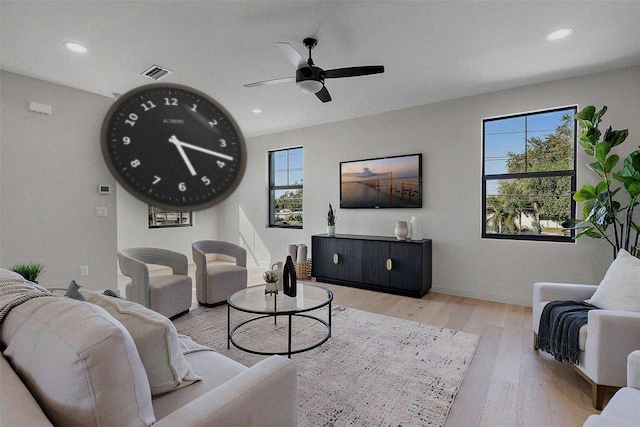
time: **5:18**
